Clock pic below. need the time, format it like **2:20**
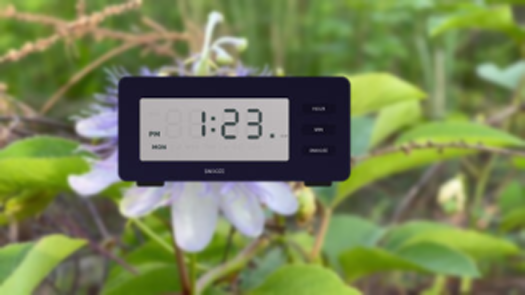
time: **1:23**
